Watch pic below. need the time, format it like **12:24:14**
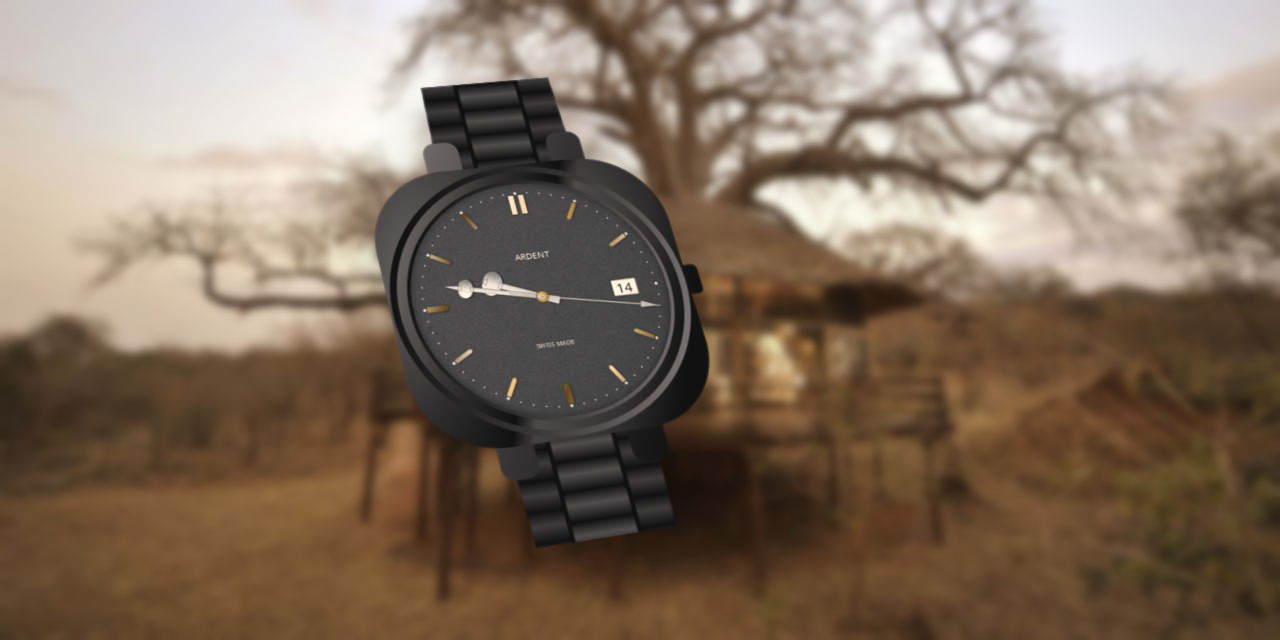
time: **9:47:17**
